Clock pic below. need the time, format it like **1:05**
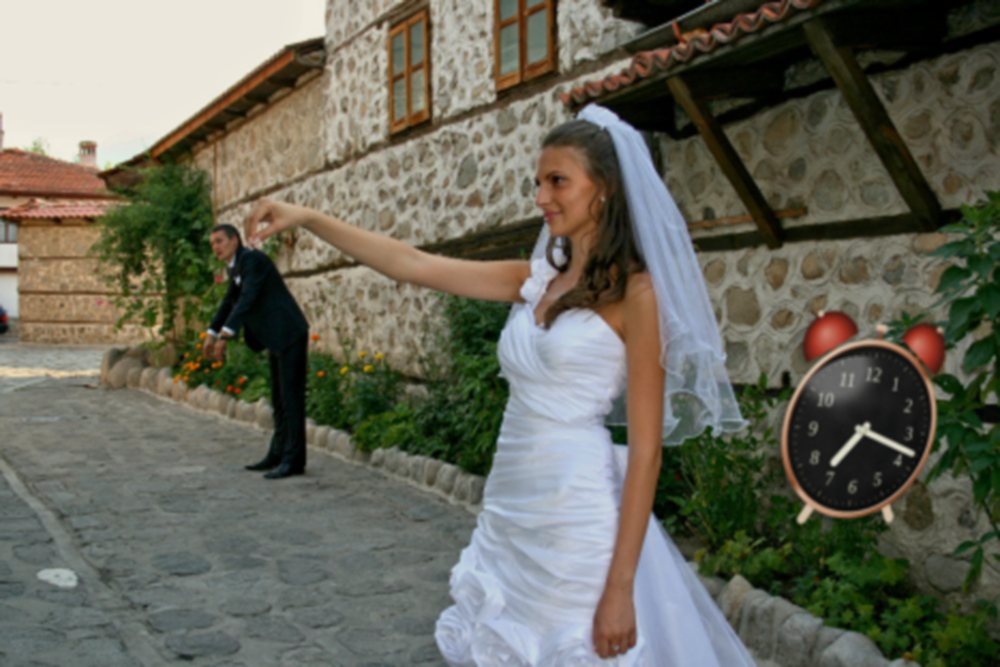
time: **7:18**
